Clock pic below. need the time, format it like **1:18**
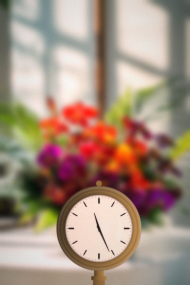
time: **11:26**
